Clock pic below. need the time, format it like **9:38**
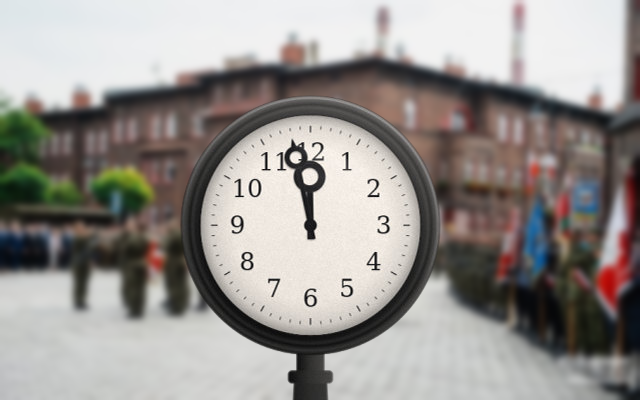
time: **11:58**
